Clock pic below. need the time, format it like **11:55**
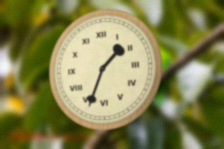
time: **1:34**
